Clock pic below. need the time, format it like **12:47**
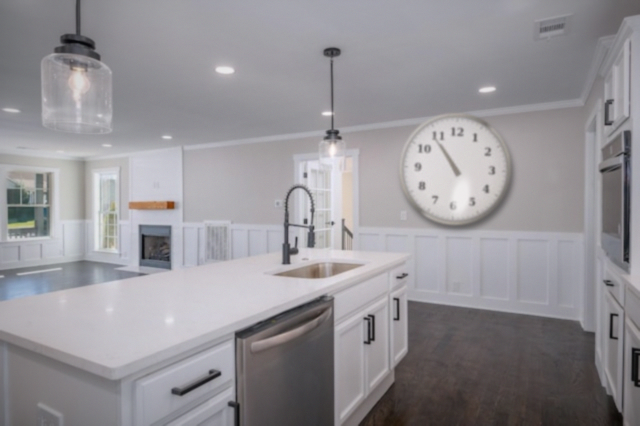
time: **10:54**
